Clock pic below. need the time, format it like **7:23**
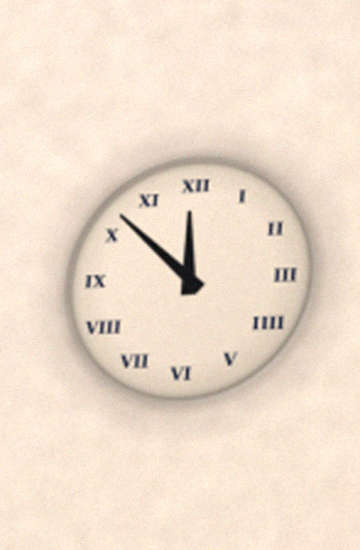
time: **11:52**
